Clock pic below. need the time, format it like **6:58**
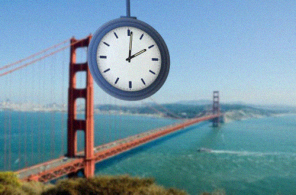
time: **2:01**
